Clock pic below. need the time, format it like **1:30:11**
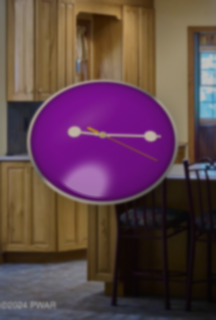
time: **9:15:20**
